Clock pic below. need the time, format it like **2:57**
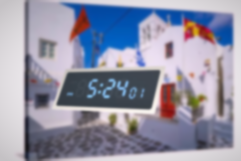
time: **5:24**
